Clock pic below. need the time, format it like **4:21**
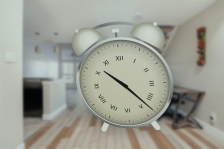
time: **10:23**
